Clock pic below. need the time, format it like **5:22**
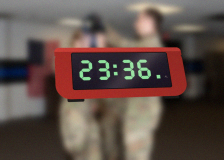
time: **23:36**
